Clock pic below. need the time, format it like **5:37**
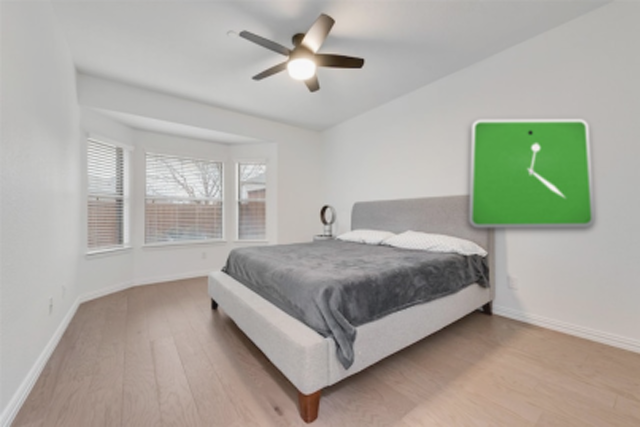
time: **12:22**
